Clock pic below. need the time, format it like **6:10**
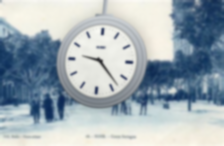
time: **9:23**
